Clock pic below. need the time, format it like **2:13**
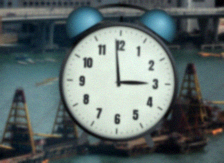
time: **2:59**
